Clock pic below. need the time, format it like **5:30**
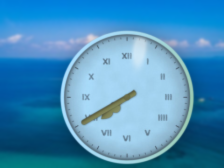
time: **7:40**
